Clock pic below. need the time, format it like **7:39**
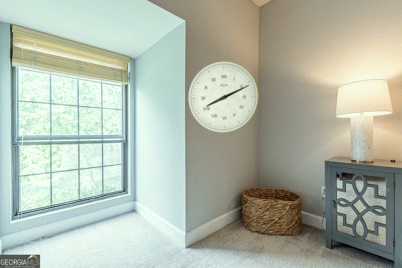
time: **8:11**
